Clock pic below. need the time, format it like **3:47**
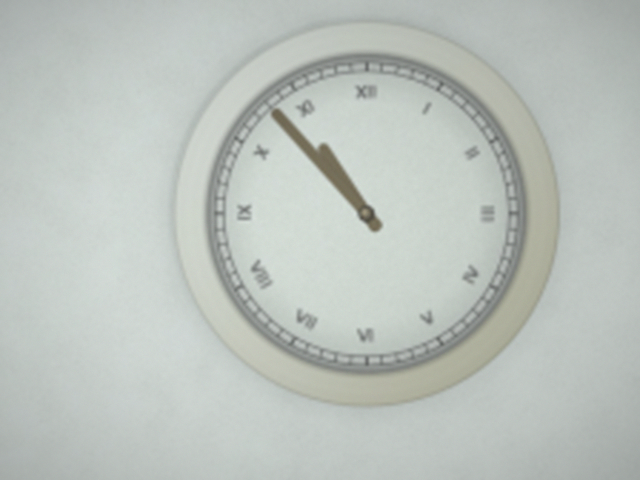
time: **10:53**
